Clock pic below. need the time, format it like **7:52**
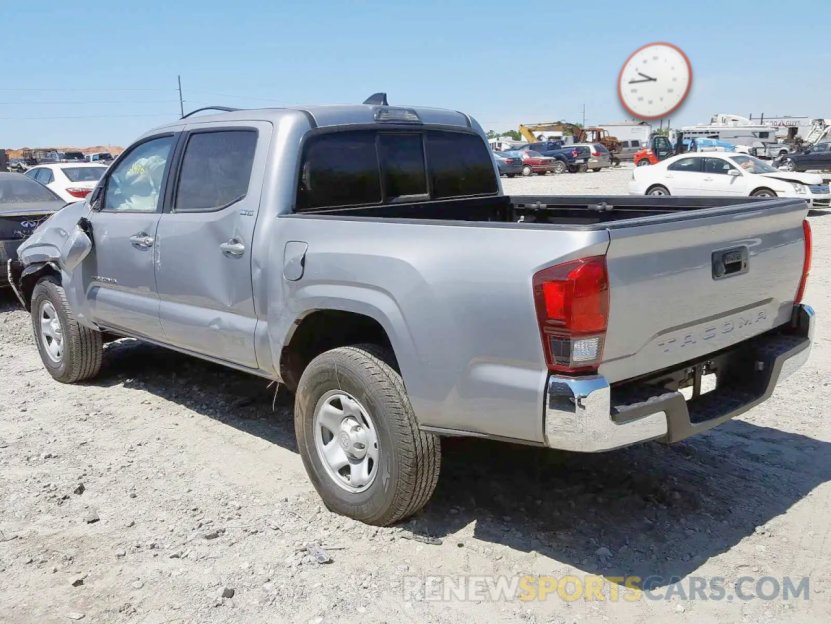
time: **9:44**
